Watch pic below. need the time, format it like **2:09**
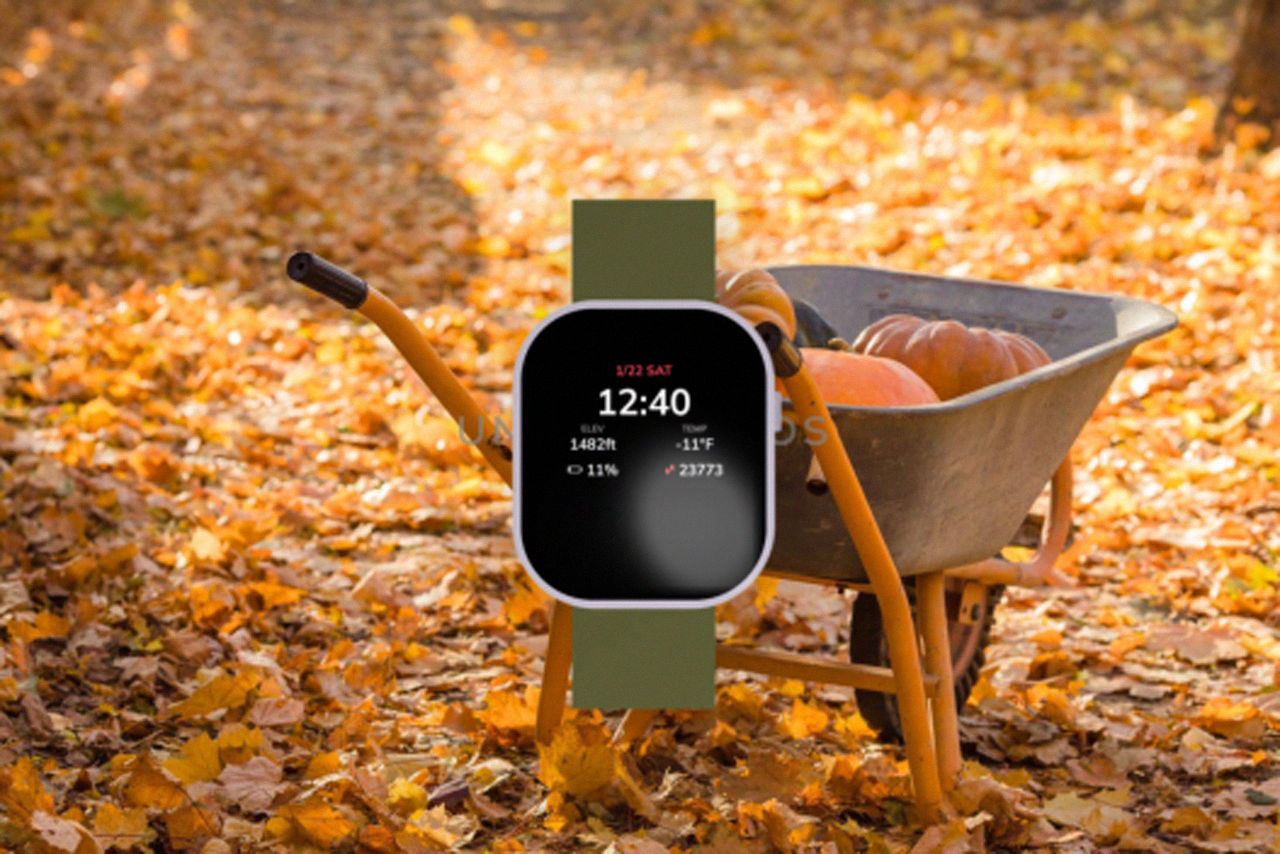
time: **12:40**
